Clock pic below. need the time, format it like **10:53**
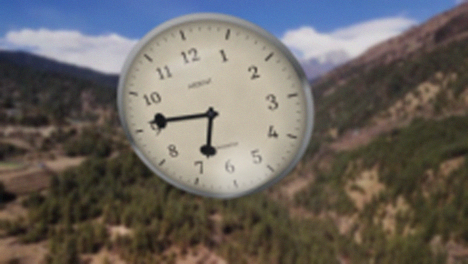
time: **6:46**
